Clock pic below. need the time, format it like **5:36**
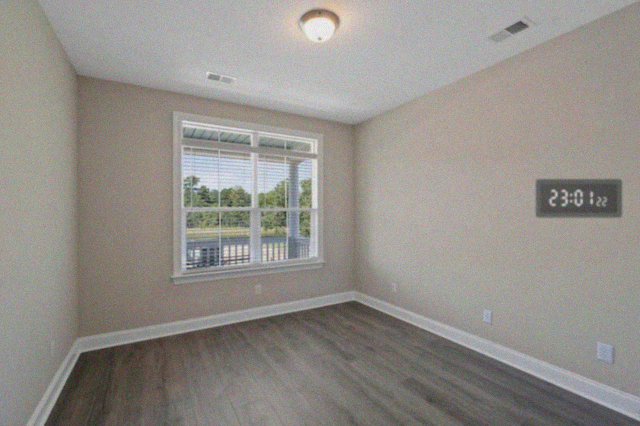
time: **23:01**
